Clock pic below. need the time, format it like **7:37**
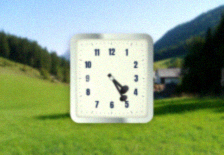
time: **4:25**
